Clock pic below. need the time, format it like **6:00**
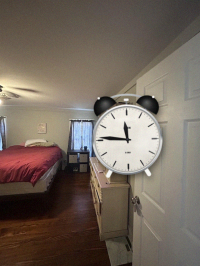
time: **11:46**
